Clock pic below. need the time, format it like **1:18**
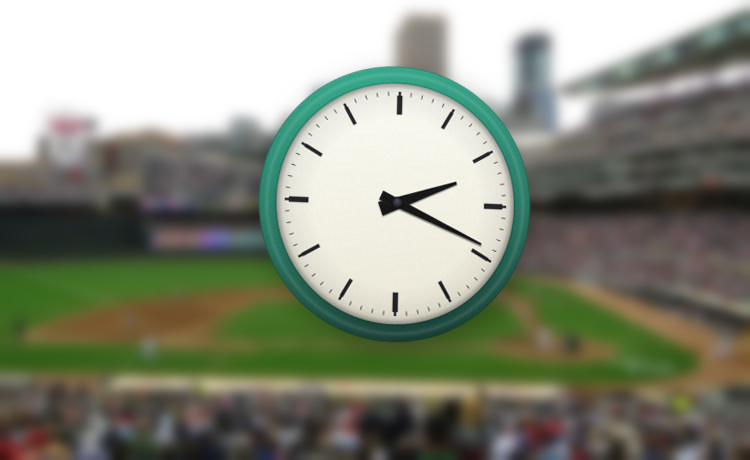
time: **2:19**
